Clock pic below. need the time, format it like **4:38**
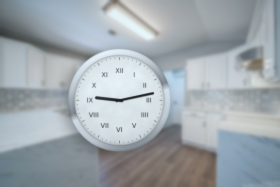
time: **9:13**
